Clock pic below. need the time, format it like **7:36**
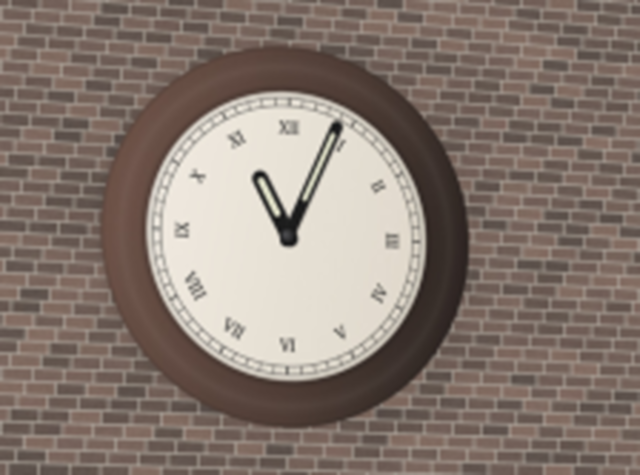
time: **11:04**
